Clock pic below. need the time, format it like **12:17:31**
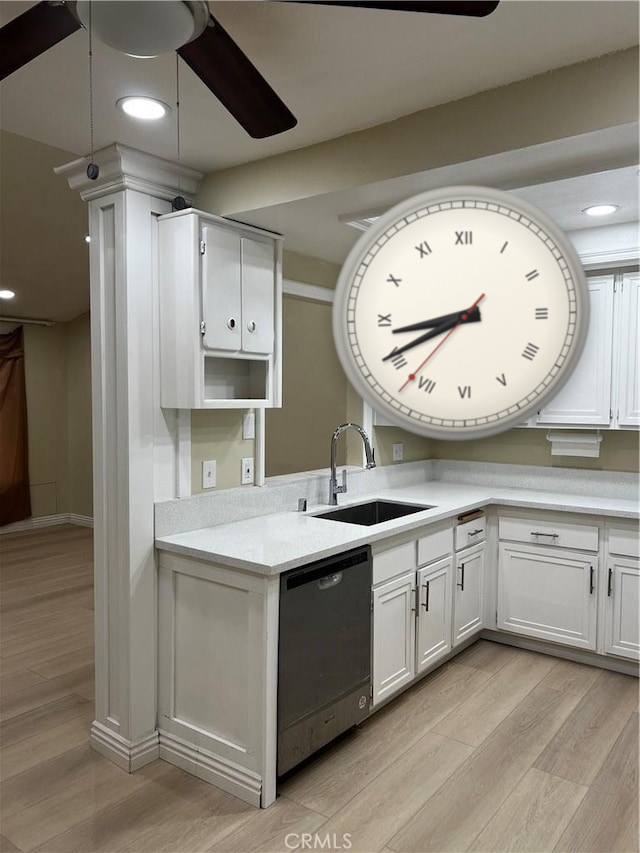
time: **8:40:37**
